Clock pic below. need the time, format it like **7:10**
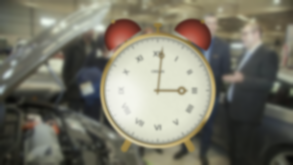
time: **3:01**
